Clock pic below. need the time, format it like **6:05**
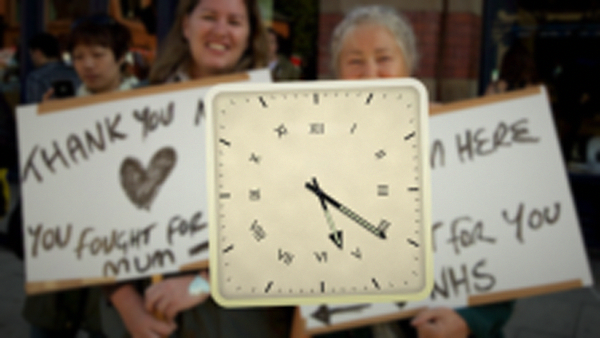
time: **5:21**
